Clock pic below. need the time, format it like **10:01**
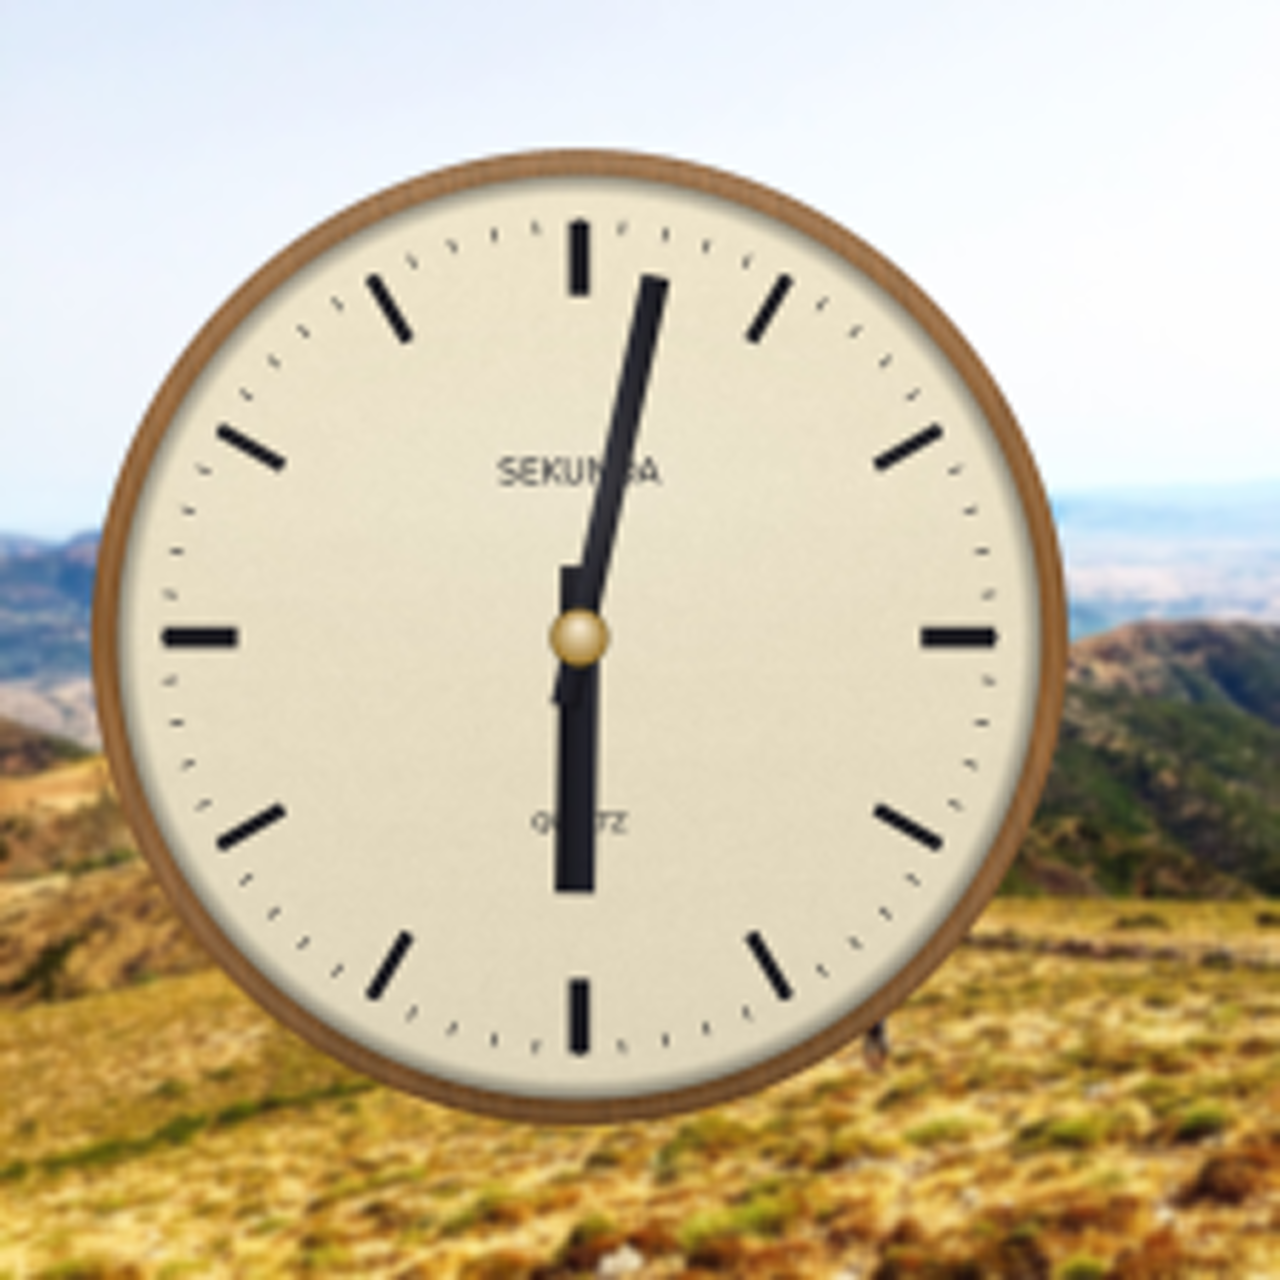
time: **6:02**
